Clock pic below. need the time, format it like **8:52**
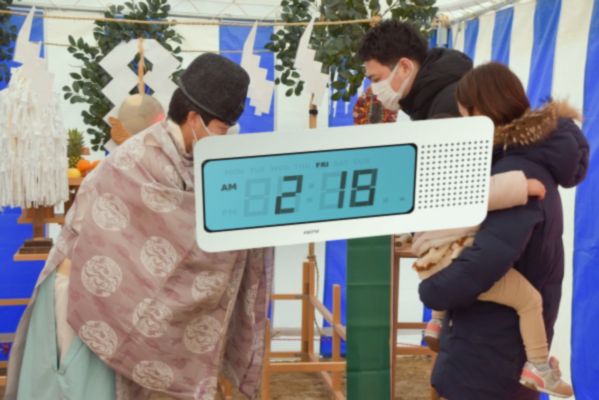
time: **2:18**
